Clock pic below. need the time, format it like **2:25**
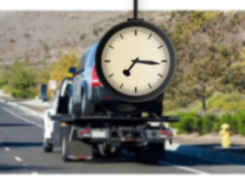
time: **7:16**
